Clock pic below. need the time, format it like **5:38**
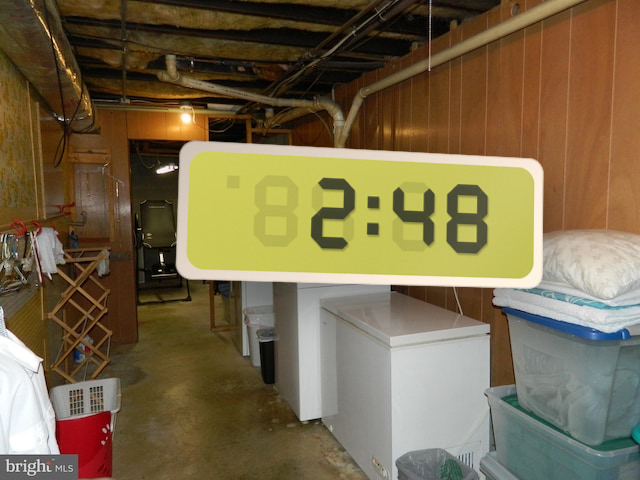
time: **2:48**
